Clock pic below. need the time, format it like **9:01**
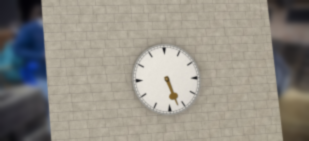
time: **5:27**
